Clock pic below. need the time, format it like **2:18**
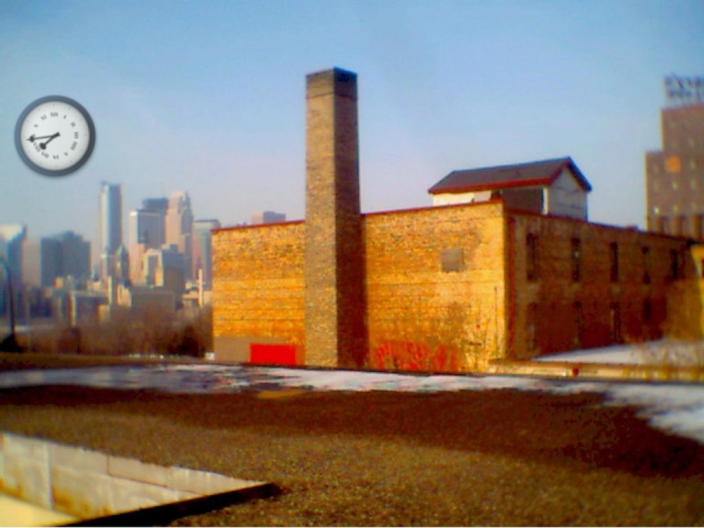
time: **7:44**
